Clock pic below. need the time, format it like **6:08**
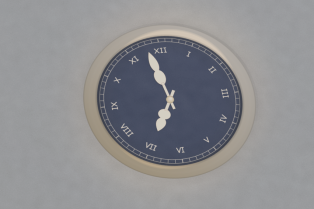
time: **6:58**
